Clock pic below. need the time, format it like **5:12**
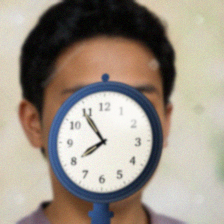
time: **7:54**
